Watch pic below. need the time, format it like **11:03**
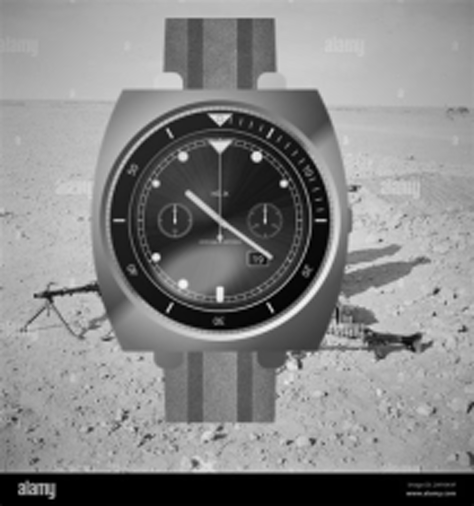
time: **10:21**
